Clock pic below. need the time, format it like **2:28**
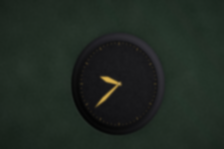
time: **9:38**
